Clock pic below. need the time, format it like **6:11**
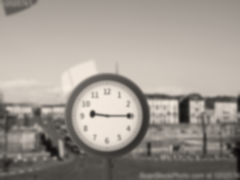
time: **9:15**
